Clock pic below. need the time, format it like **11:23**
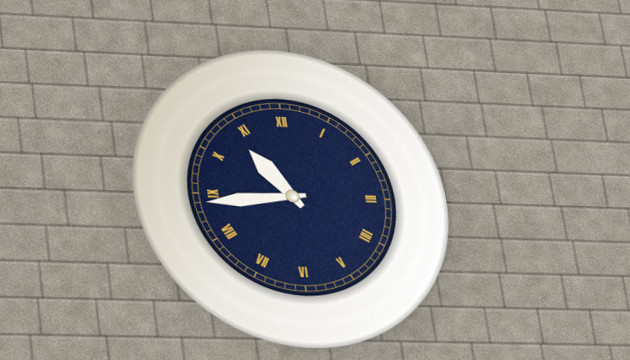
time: **10:44**
